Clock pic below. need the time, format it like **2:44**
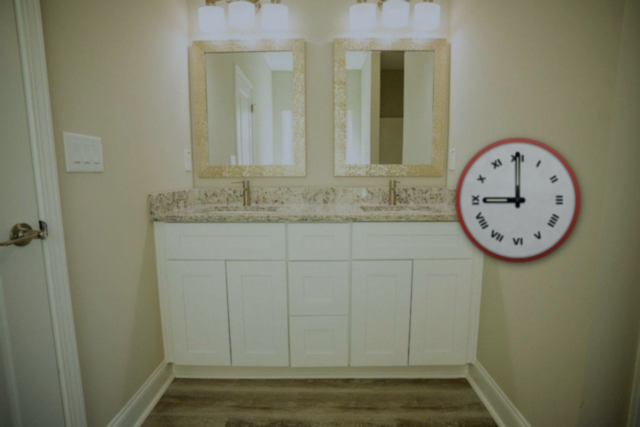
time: **9:00**
